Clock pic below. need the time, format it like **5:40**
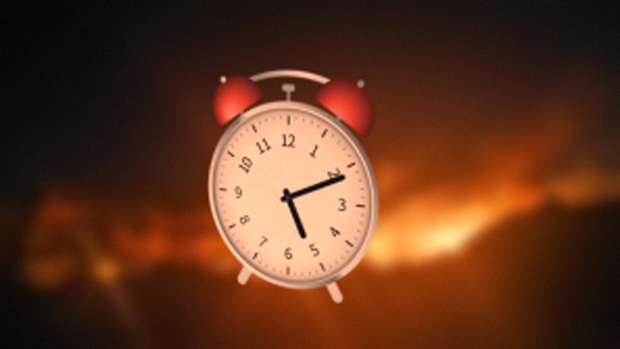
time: **5:11**
